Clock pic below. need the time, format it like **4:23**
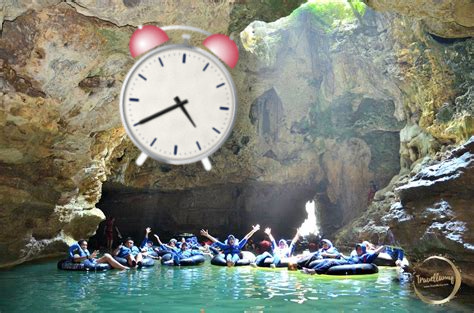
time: **4:40**
